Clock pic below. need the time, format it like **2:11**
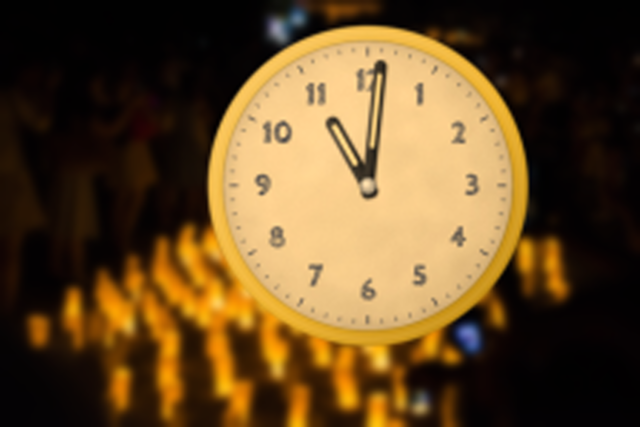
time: **11:01**
